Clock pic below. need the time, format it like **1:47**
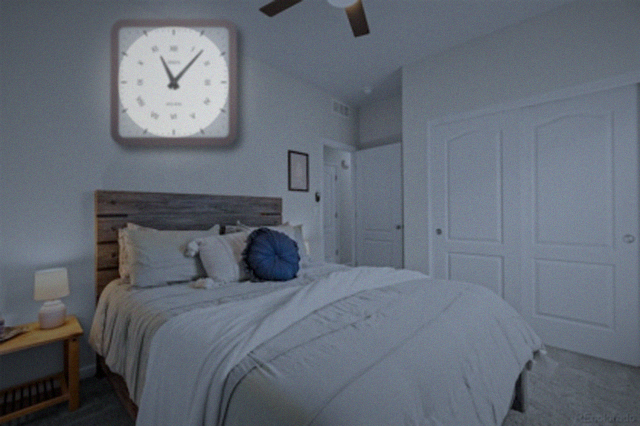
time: **11:07**
